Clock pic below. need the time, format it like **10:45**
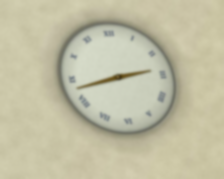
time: **2:43**
